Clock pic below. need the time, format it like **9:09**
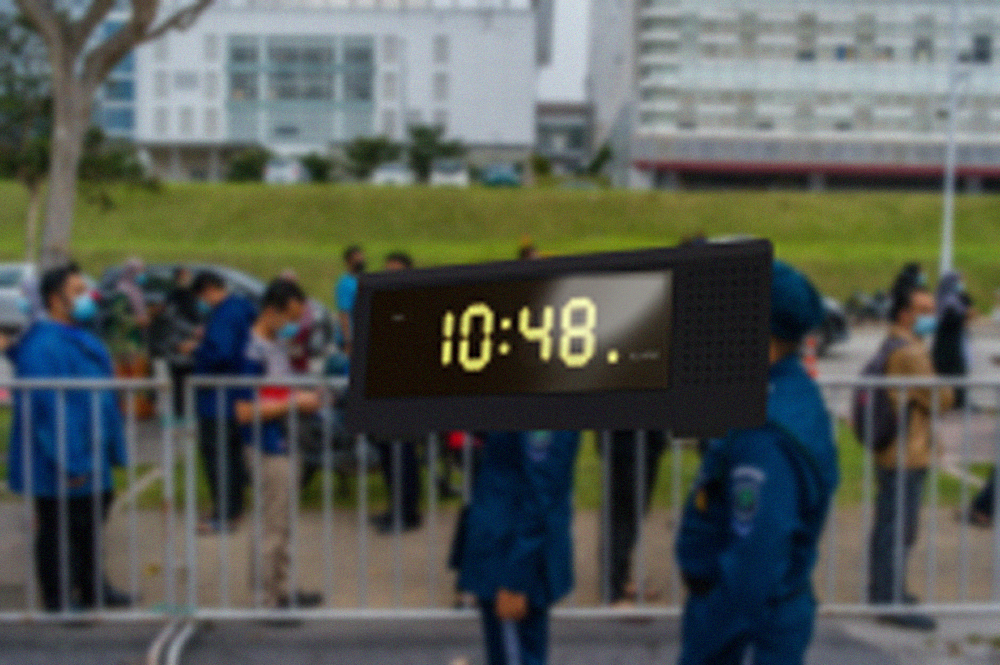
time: **10:48**
